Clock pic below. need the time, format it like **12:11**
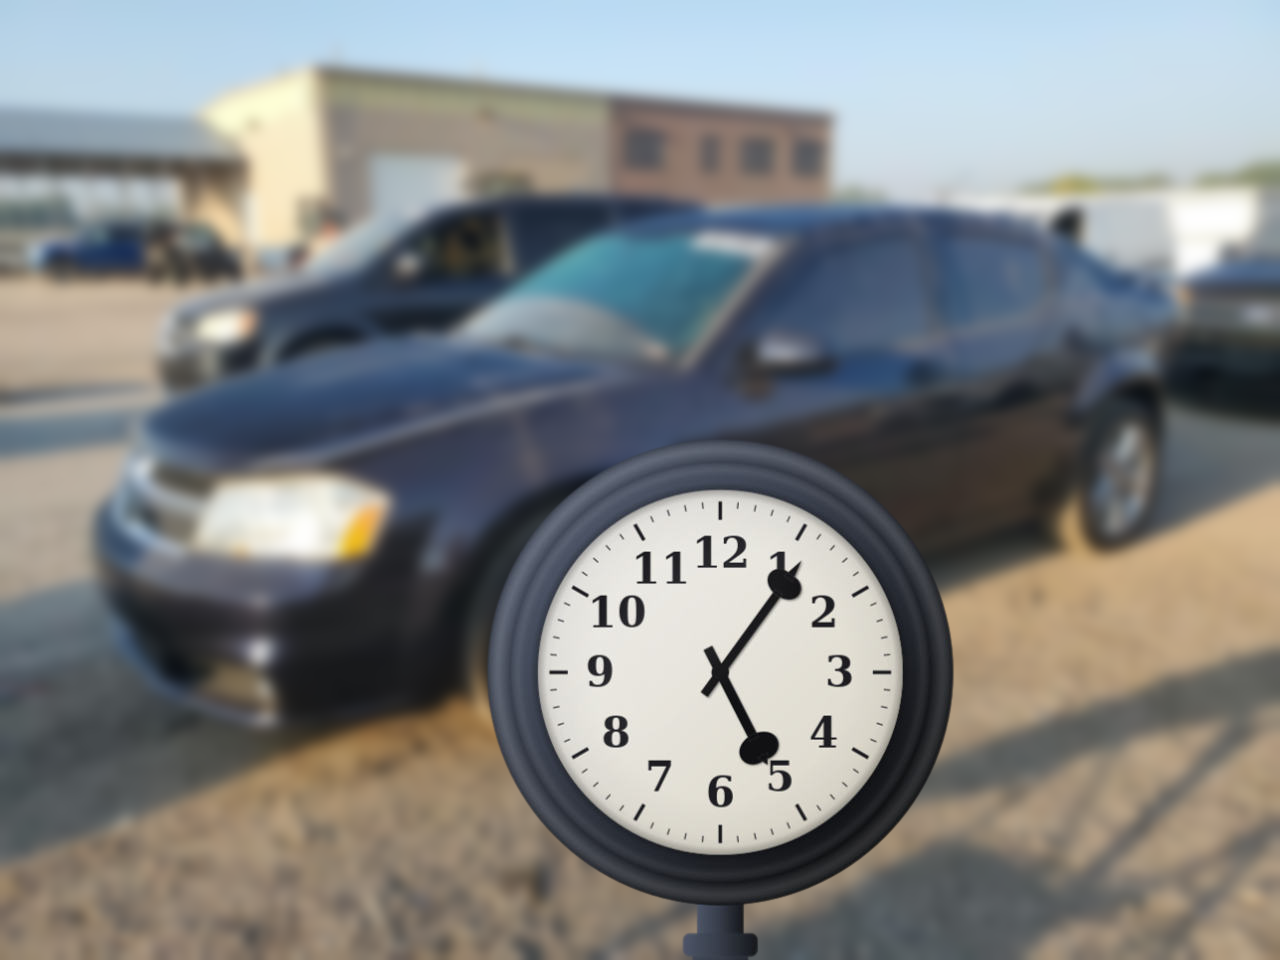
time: **5:06**
